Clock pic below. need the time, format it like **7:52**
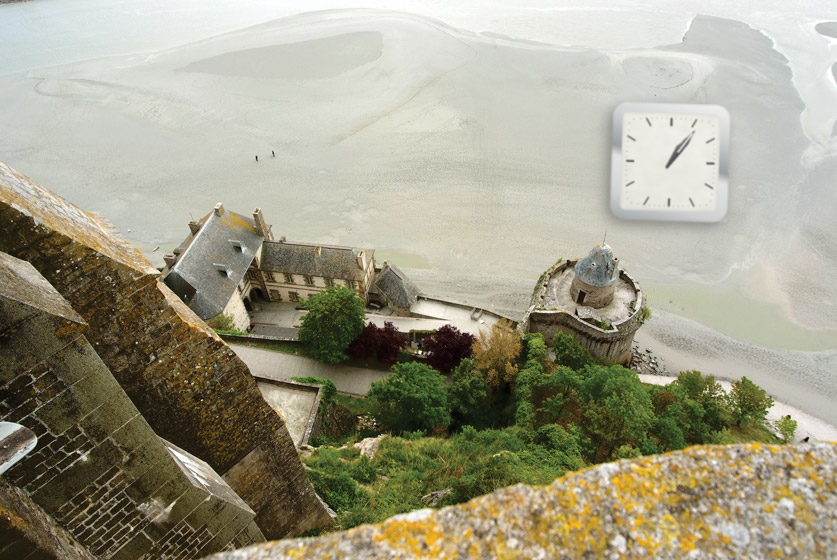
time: **1:06**
